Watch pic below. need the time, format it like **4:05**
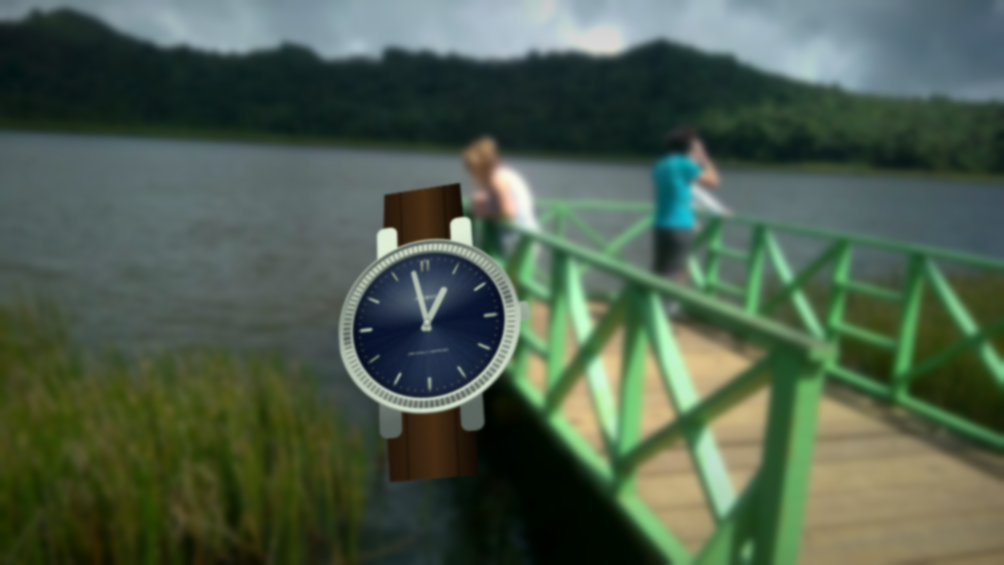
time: **12:58**
